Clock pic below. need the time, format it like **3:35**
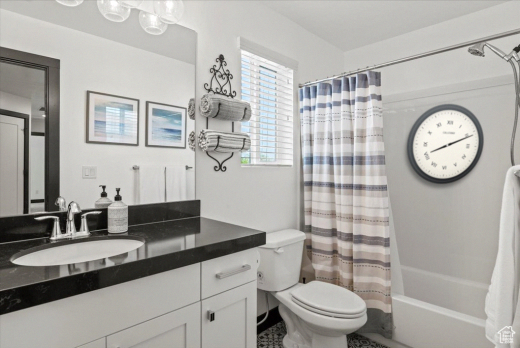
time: **8:11**
